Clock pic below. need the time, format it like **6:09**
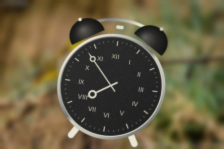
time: **7:53**
